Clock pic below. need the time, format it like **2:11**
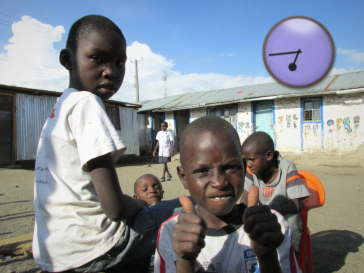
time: **6:44**
